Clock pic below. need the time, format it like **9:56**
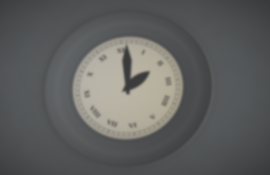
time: **2:01**
